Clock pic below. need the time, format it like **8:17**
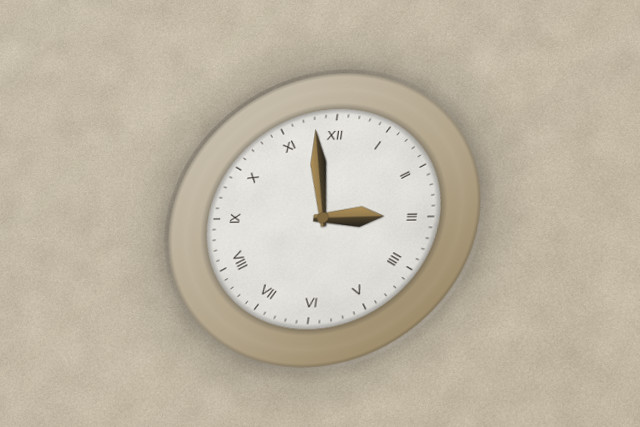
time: **2:58**
